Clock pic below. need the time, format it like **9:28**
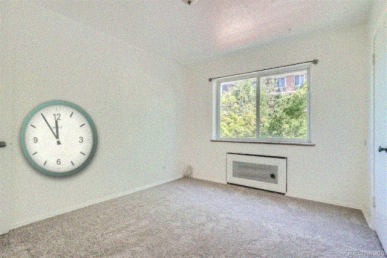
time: **11:55**
